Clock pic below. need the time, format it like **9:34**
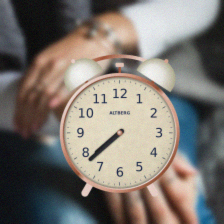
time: **7:38**
